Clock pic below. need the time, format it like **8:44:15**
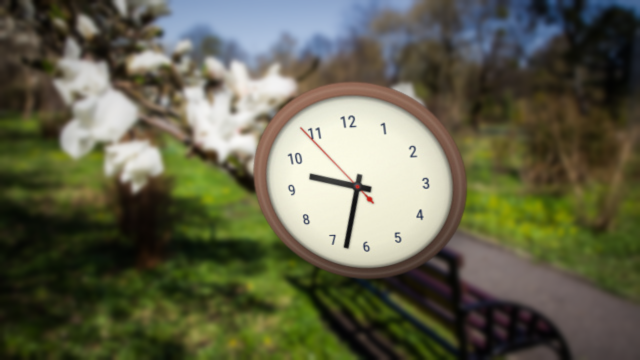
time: **9:32:54**
